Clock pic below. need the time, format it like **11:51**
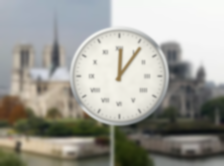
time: **12:06**
